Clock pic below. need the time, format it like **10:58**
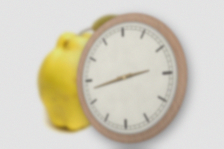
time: **2:43**
